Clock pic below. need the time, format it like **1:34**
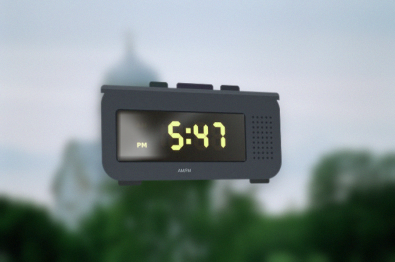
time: **5:47**
